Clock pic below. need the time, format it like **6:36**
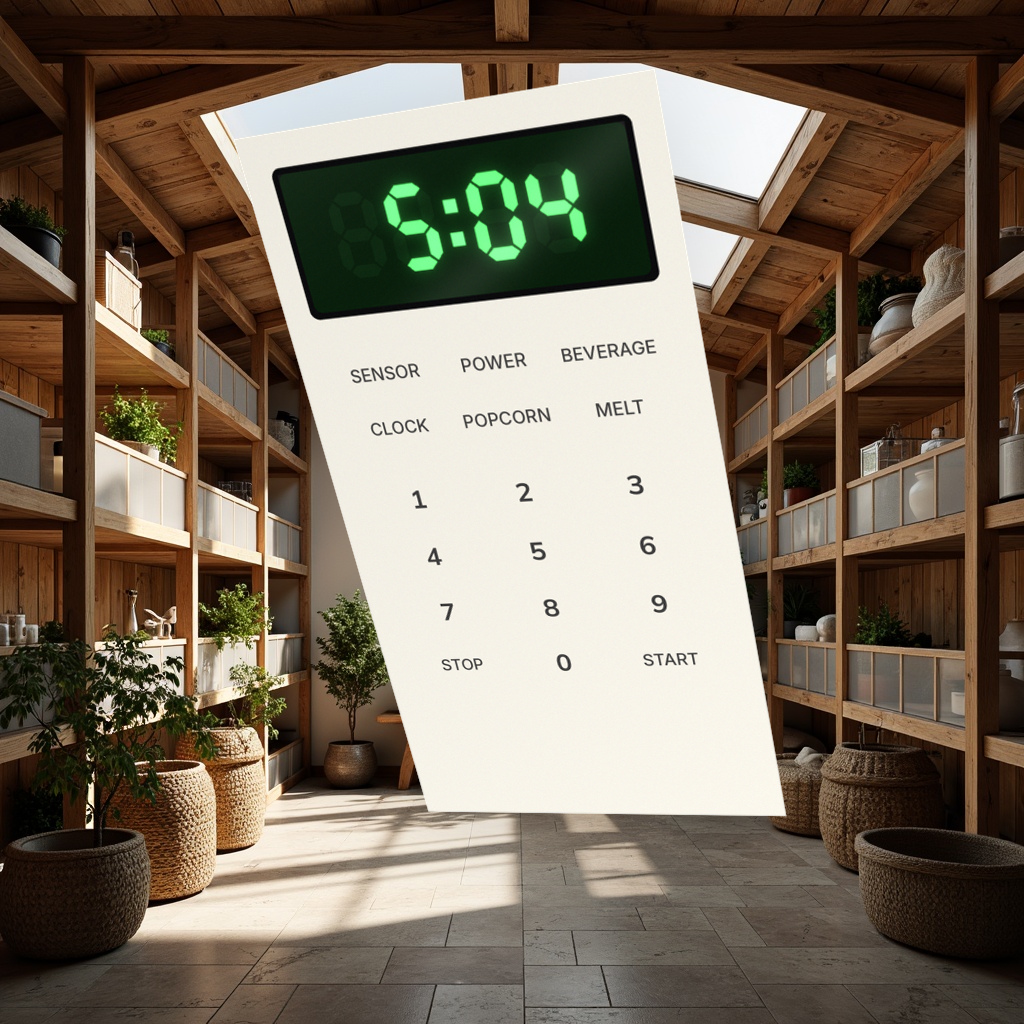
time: **5:04**
